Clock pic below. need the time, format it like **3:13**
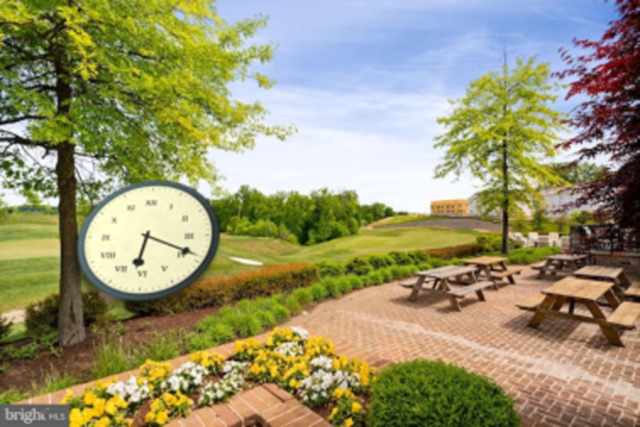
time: **6:19**
